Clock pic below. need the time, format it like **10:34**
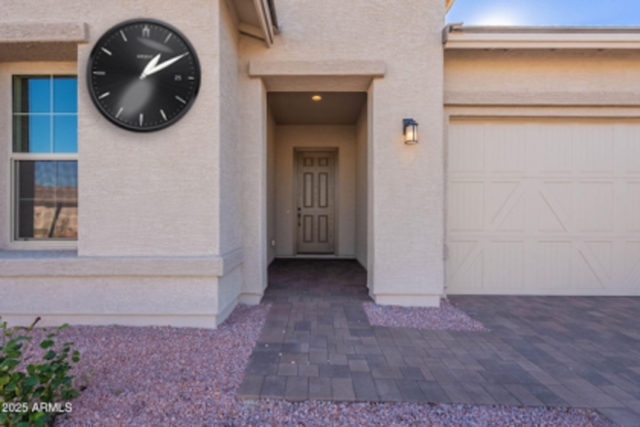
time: **1:10**
